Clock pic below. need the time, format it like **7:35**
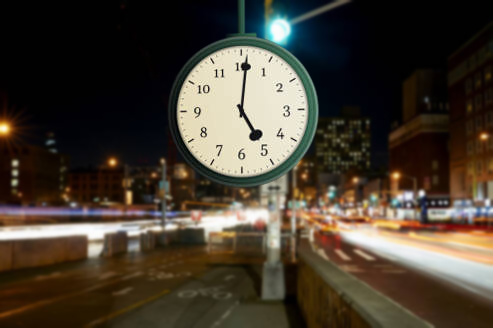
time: **5:01**
